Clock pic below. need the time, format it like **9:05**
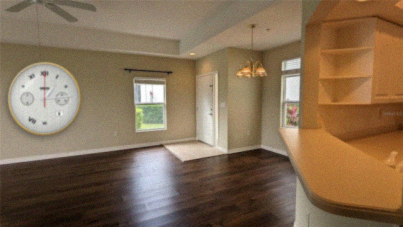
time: **1:14**
